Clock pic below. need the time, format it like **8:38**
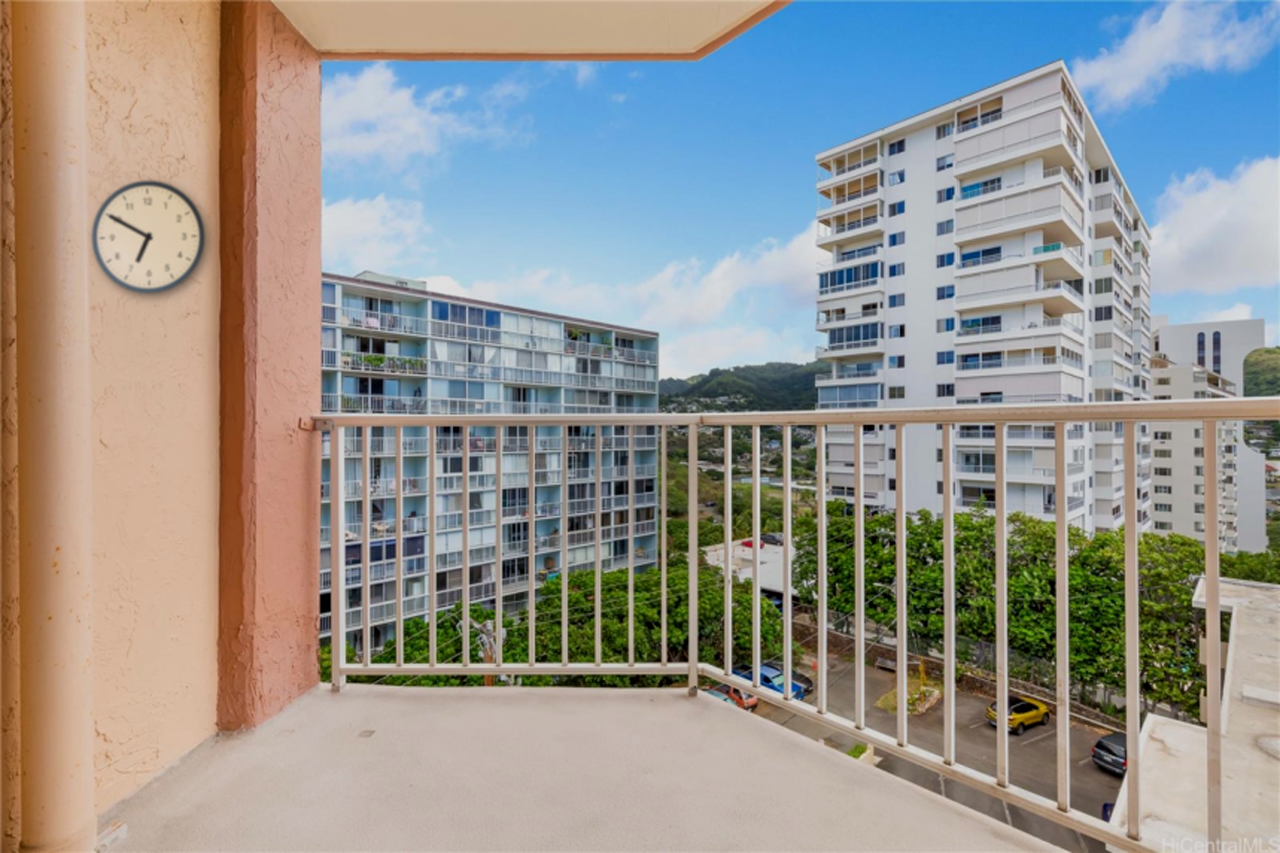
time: **6:50**
